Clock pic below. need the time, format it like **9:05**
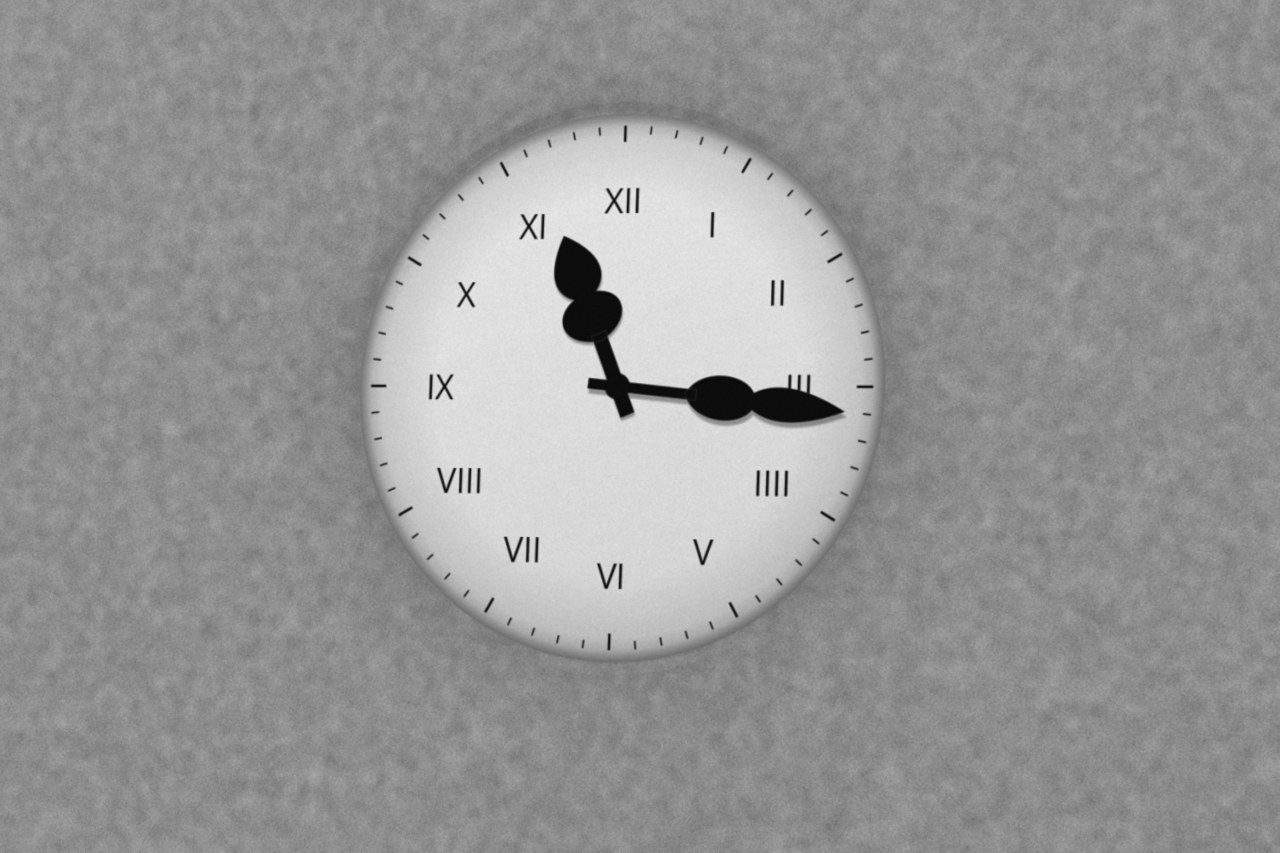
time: **11:16**
